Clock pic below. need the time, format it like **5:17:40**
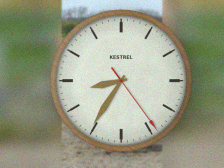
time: **8:35:24**
